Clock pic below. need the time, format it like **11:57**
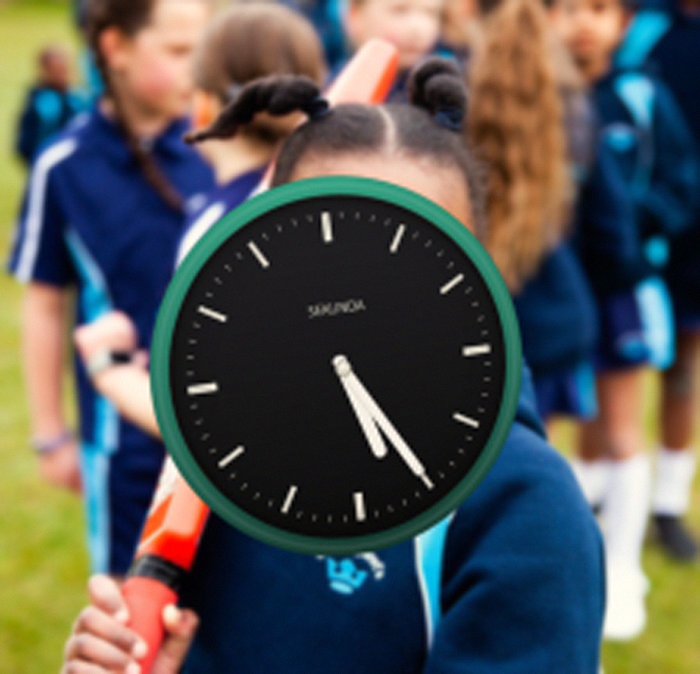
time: **5:25**
